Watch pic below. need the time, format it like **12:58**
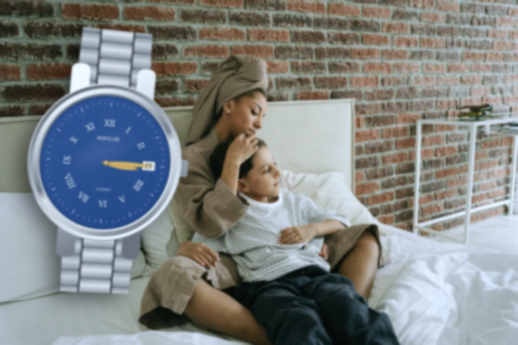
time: **3:15**
